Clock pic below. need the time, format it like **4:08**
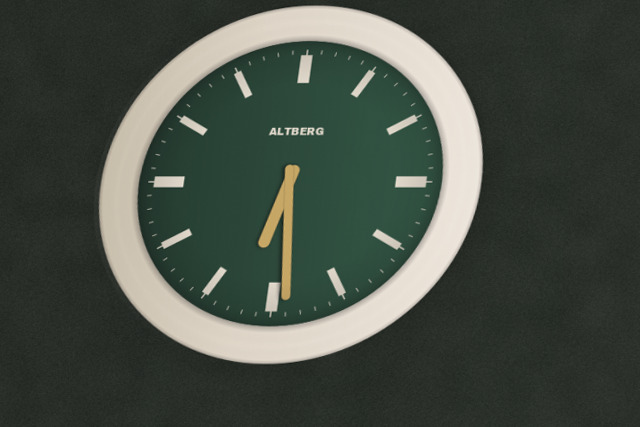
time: **6:29**
